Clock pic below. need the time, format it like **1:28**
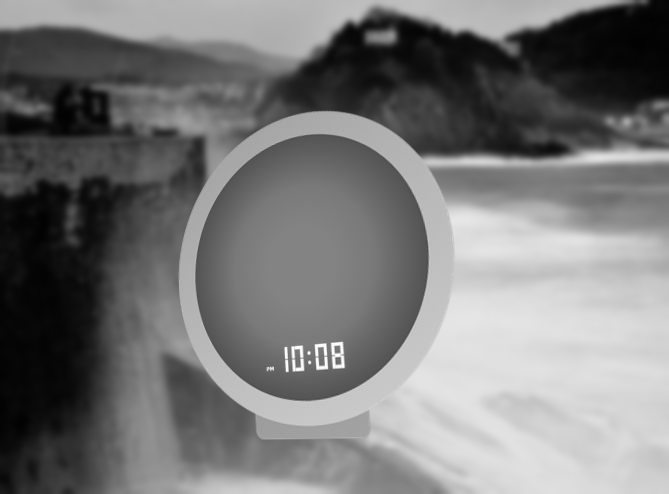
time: **10:08**
